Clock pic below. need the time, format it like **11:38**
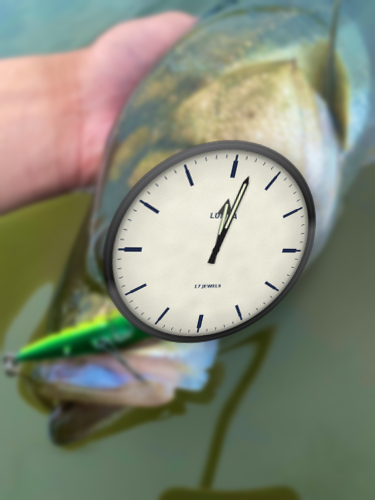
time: **12:02**
